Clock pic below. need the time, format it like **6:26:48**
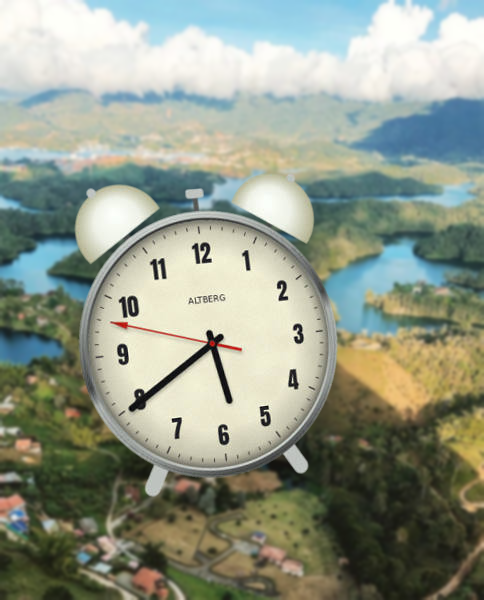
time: **5:39:48**
